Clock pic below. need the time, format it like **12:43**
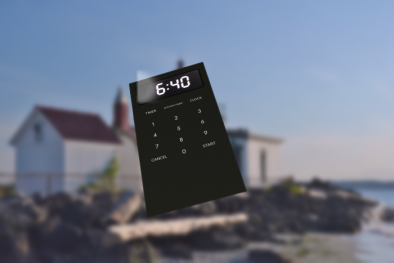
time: **6:40**
